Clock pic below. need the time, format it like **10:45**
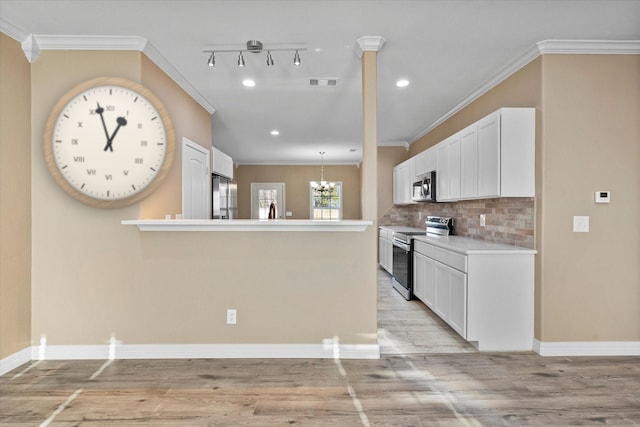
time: **12:57**
